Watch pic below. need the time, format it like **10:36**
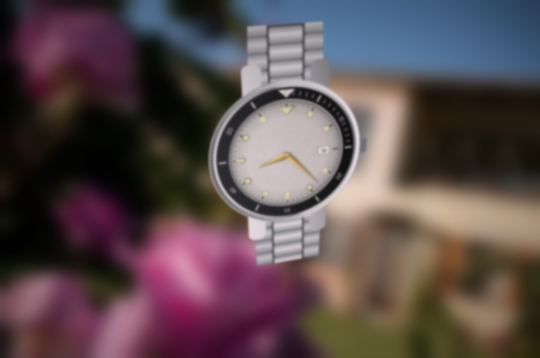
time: **8:23**
